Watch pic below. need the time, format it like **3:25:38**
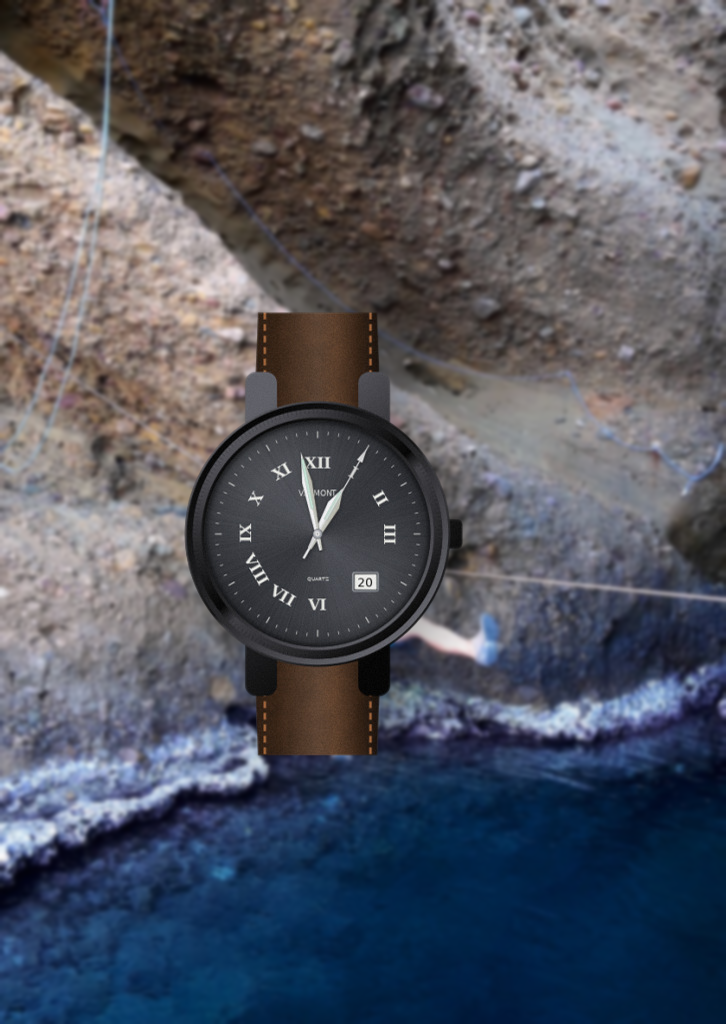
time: **12:58:05**
